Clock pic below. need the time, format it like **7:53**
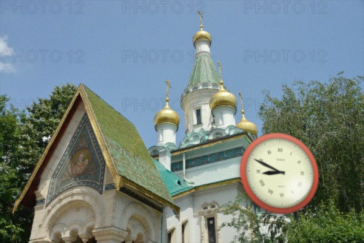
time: **8:49**
